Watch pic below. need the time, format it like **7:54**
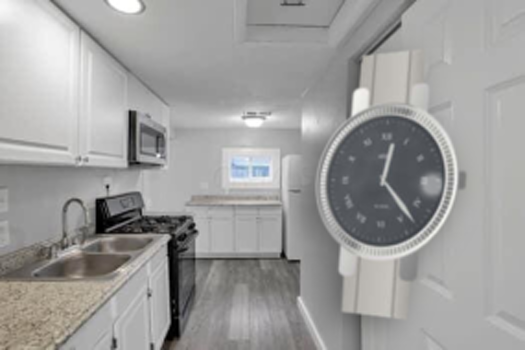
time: **12:23**
